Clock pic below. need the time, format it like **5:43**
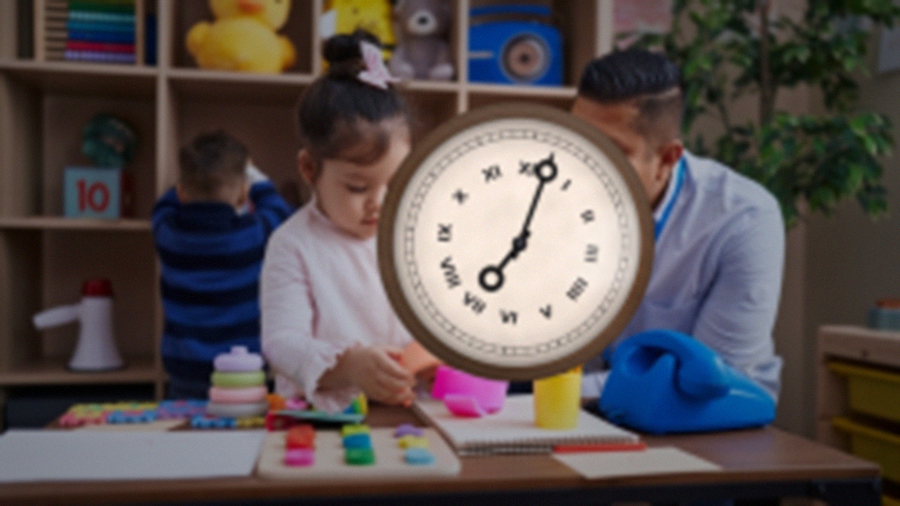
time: **7:02**
